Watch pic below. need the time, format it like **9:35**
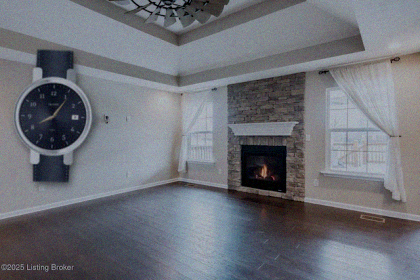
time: **8:06**
